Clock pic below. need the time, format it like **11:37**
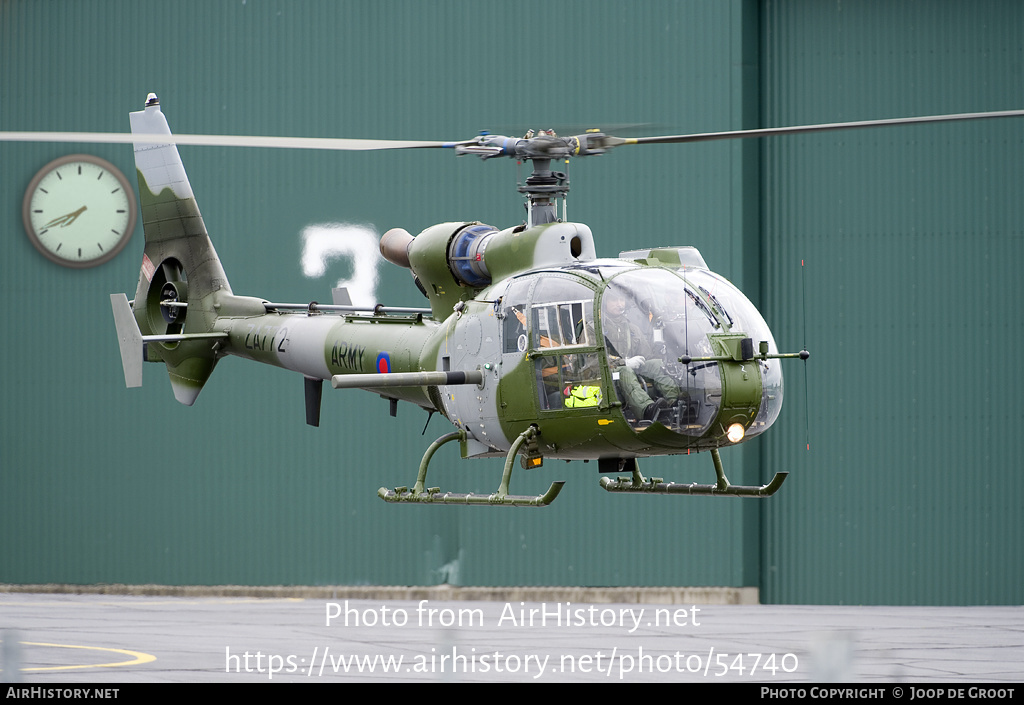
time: **7:41**
